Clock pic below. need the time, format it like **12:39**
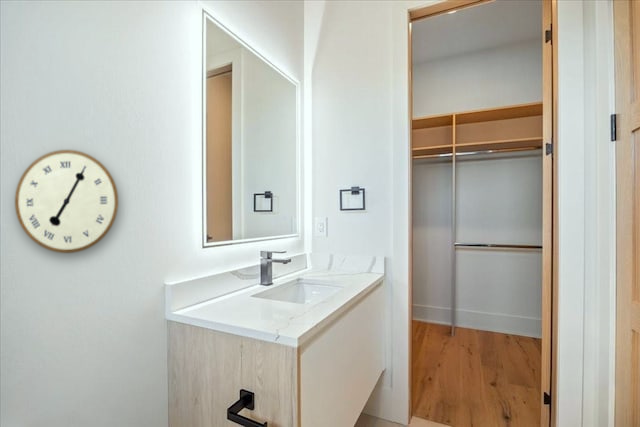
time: **7:05**
